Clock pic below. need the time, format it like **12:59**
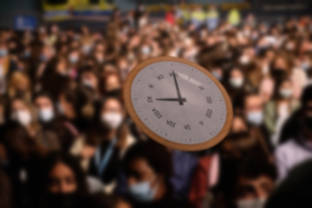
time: **9:00**
